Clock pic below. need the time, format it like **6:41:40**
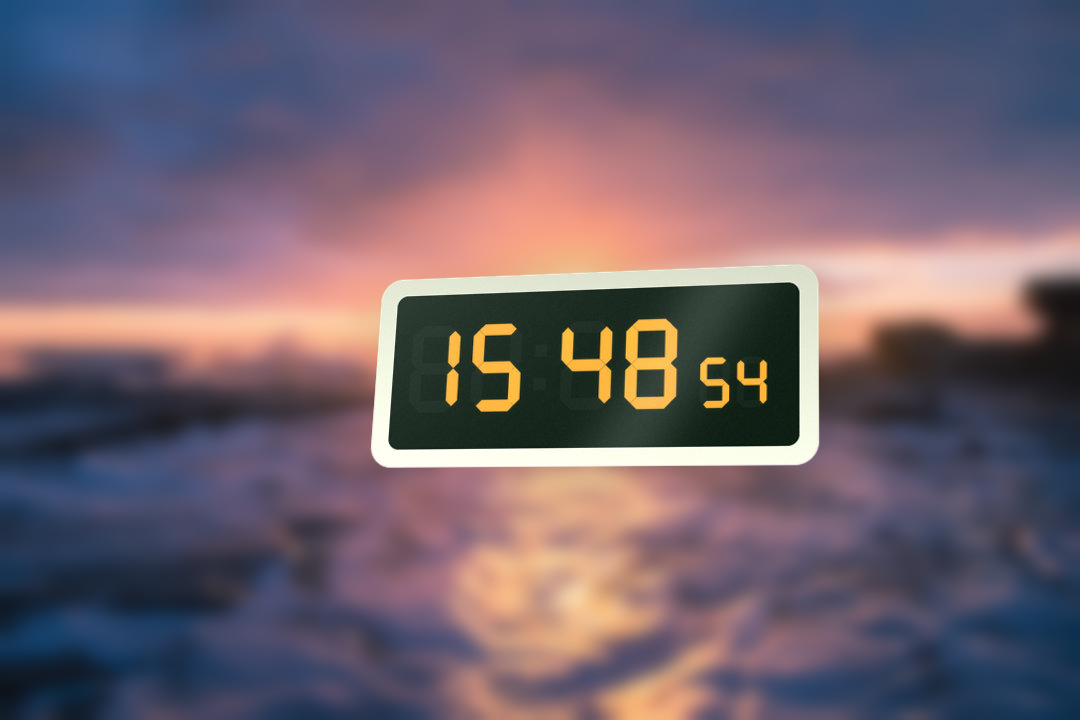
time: **15:48:54**
